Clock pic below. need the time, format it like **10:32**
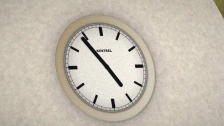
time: **4:54**
